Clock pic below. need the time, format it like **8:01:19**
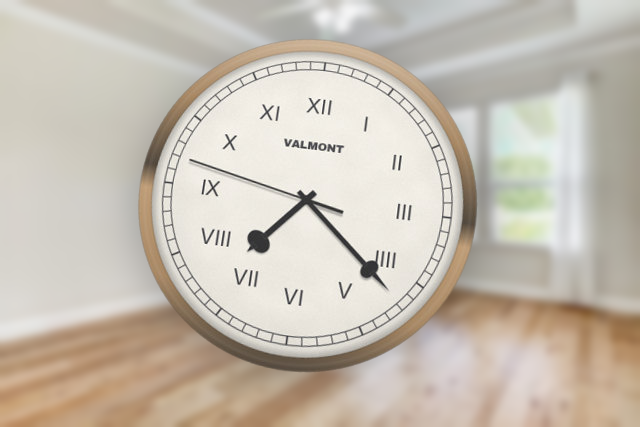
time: **7:21:47**
